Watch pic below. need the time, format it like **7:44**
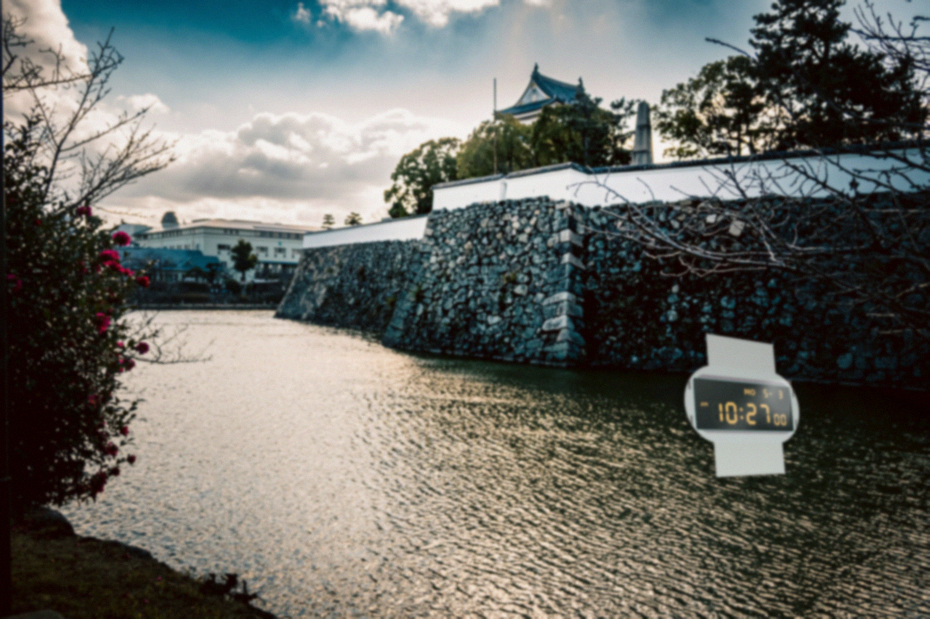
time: **10:27**
